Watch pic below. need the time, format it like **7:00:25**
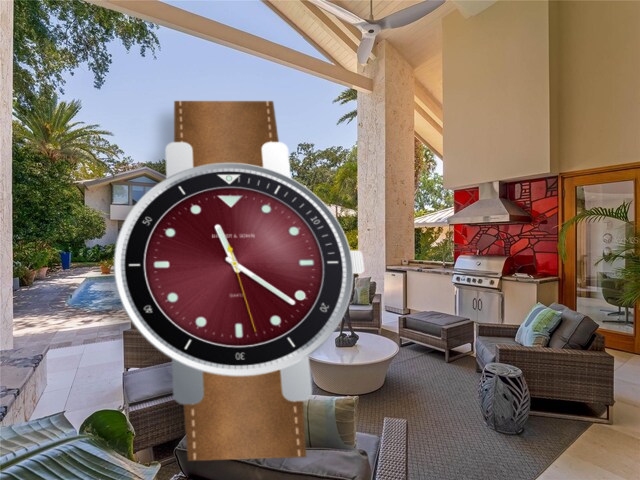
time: **11:21:28**
